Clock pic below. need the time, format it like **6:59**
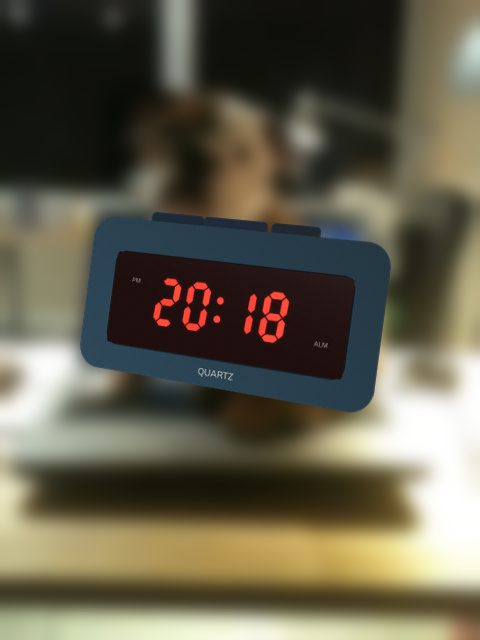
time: **20:18**
